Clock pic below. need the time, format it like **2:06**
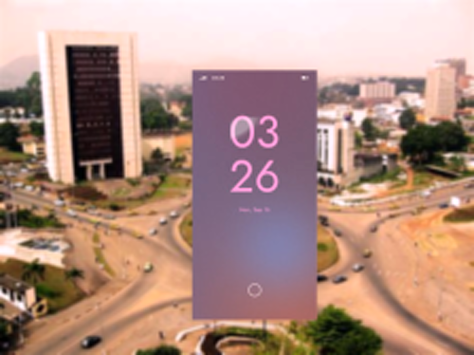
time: **3:26**
